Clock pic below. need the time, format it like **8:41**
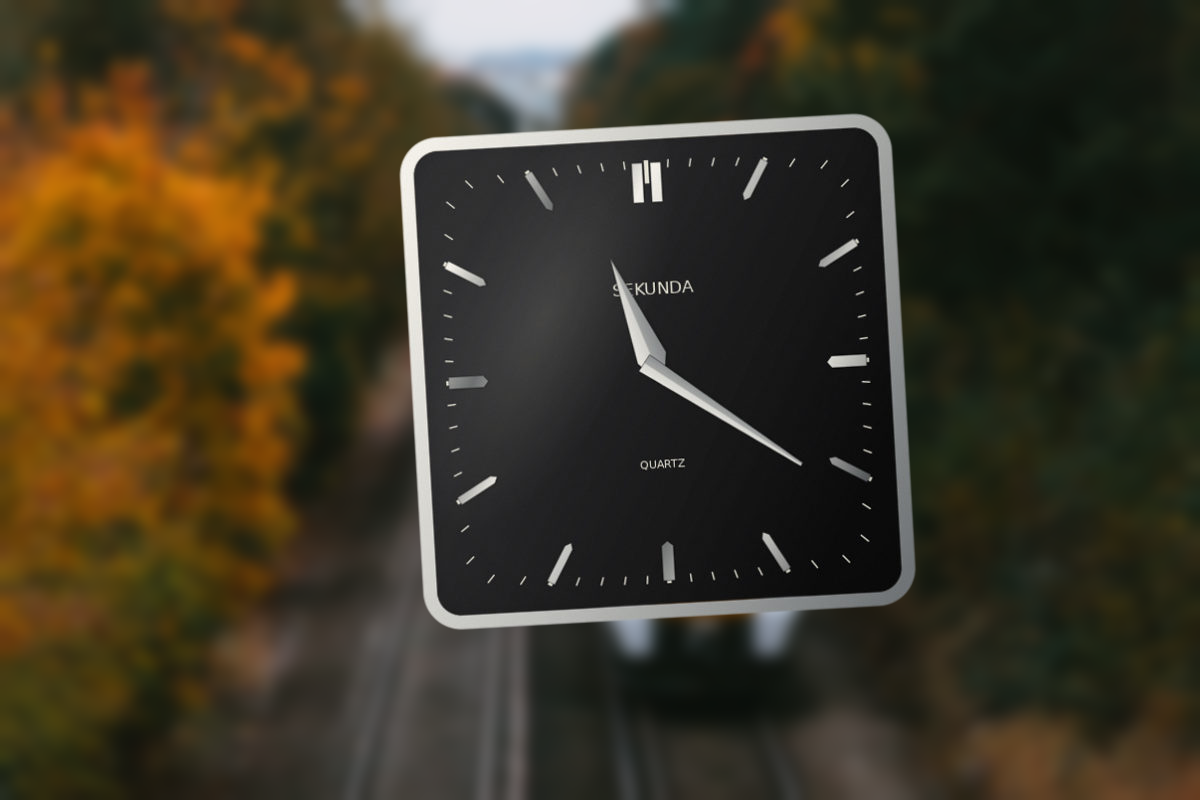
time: **11:21**
